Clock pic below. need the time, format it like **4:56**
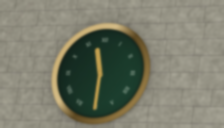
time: **11:30**
